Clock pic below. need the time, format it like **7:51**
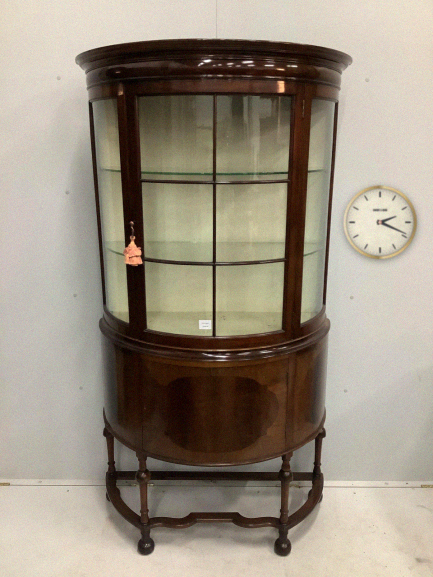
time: **2:19**
